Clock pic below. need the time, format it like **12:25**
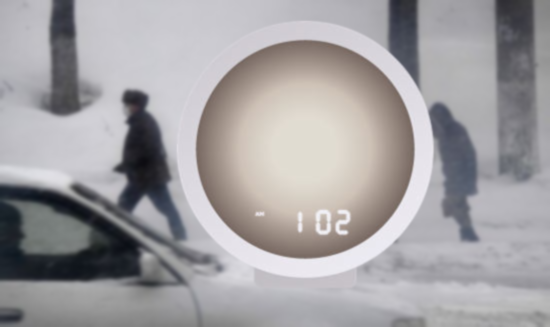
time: **1:02**
